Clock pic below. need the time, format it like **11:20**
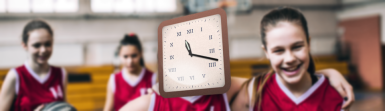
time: **11:18**
